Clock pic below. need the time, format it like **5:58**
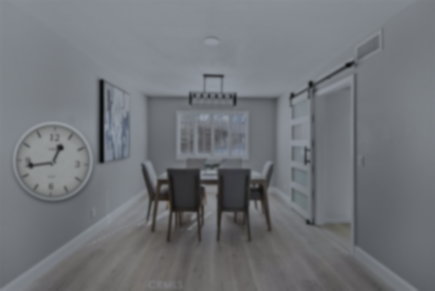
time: **12:43**
